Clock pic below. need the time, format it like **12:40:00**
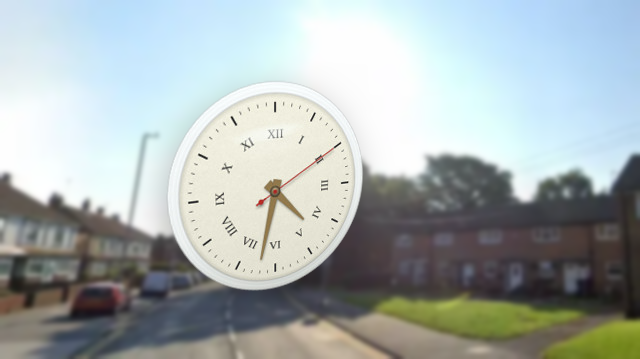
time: **4:32:10**
